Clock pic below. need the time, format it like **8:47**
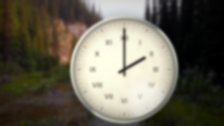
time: **2:00**
